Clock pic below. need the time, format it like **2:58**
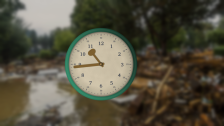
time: **10:44**
